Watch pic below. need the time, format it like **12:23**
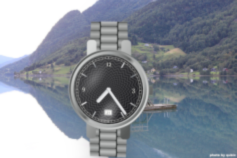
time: **7:24**
